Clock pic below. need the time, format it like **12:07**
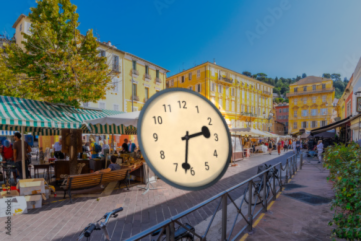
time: **2:32**
